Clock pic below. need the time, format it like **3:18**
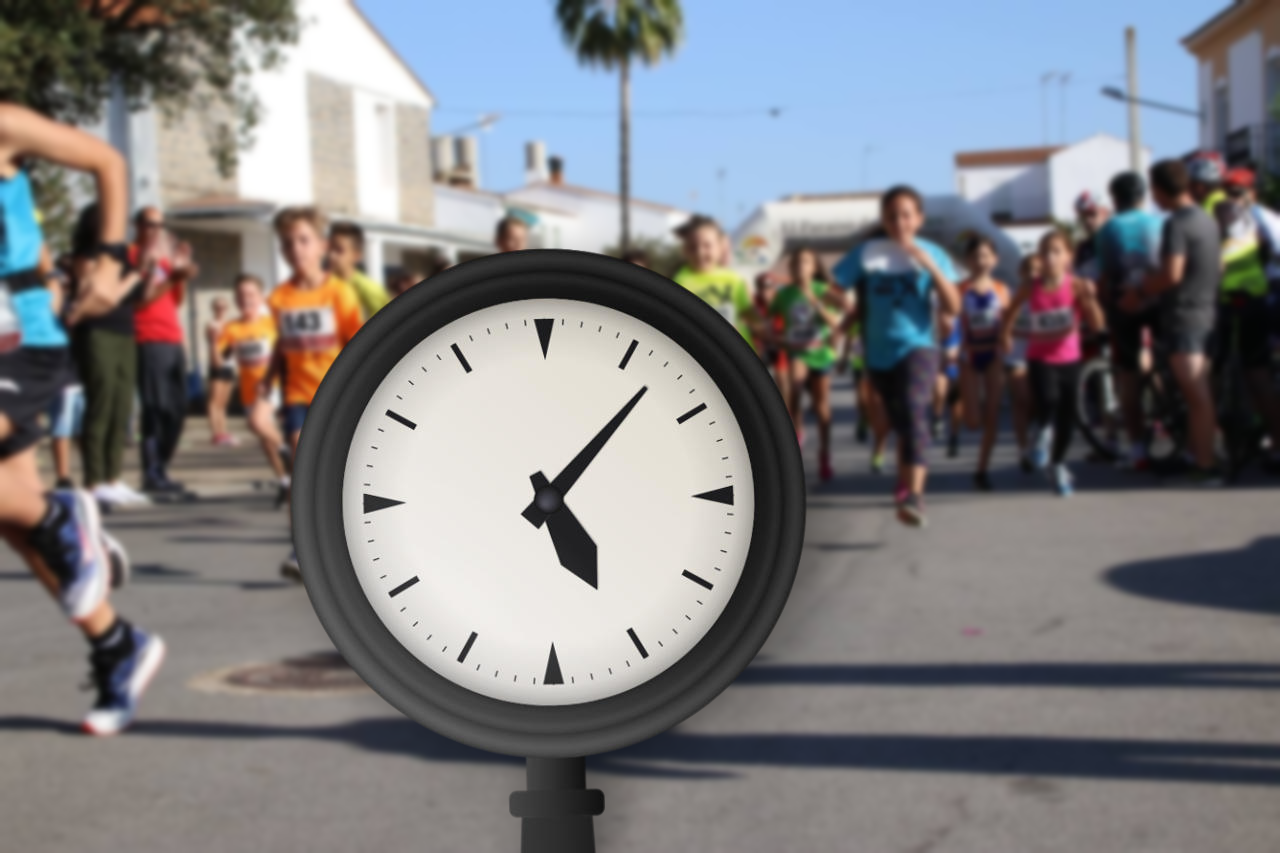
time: **5:07**
